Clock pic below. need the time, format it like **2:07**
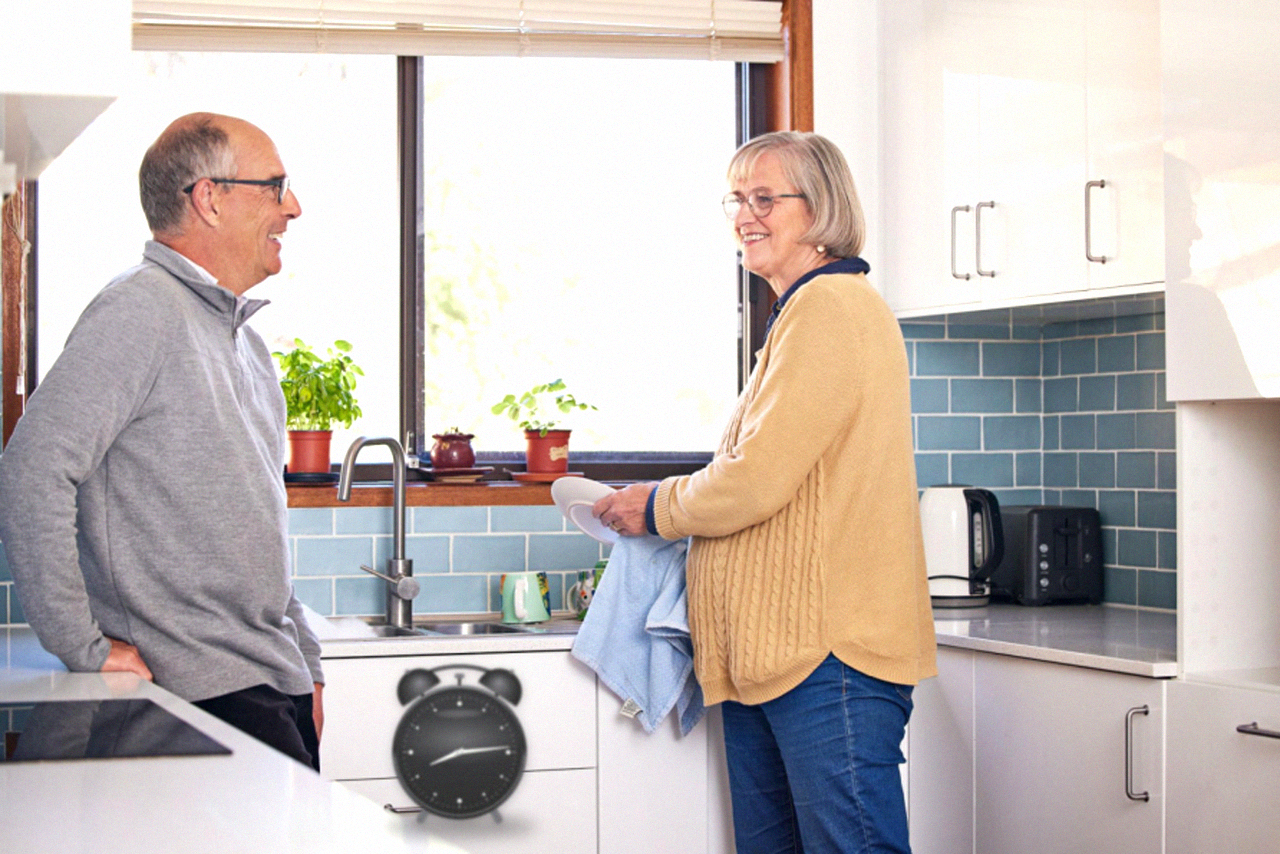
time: **8:14**
